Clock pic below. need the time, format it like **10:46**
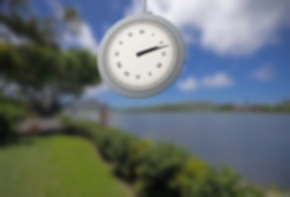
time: **2:12**
